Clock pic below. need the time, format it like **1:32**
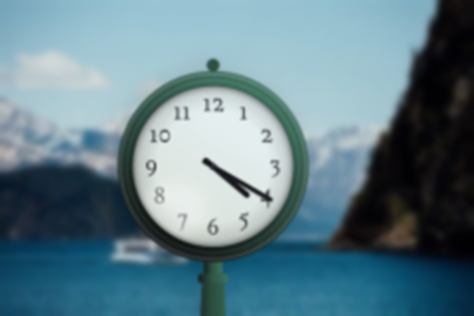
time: **4:20**
